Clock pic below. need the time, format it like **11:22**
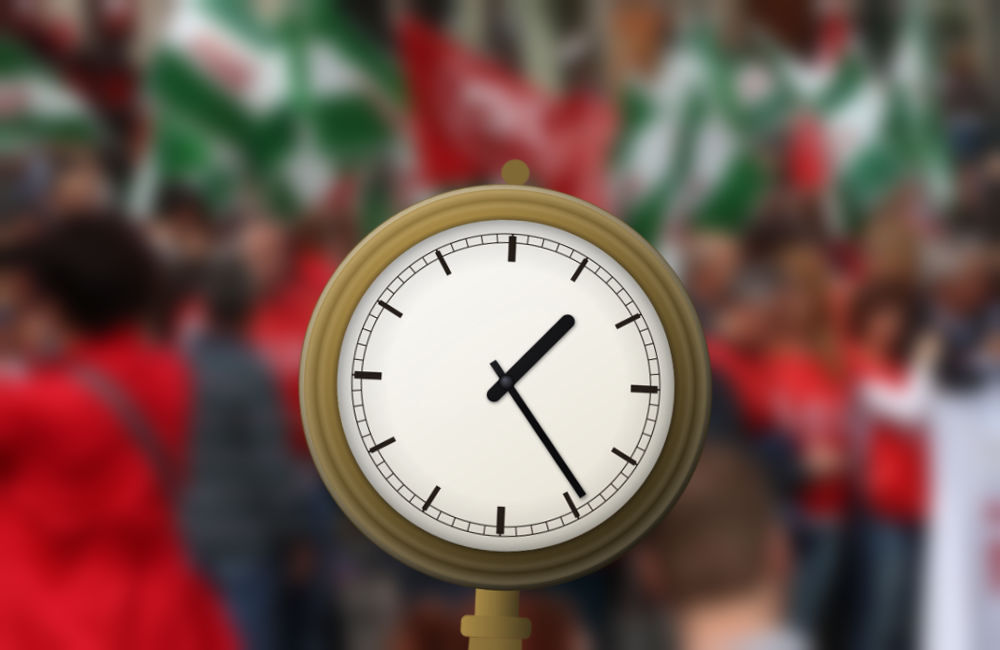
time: **1:24**
